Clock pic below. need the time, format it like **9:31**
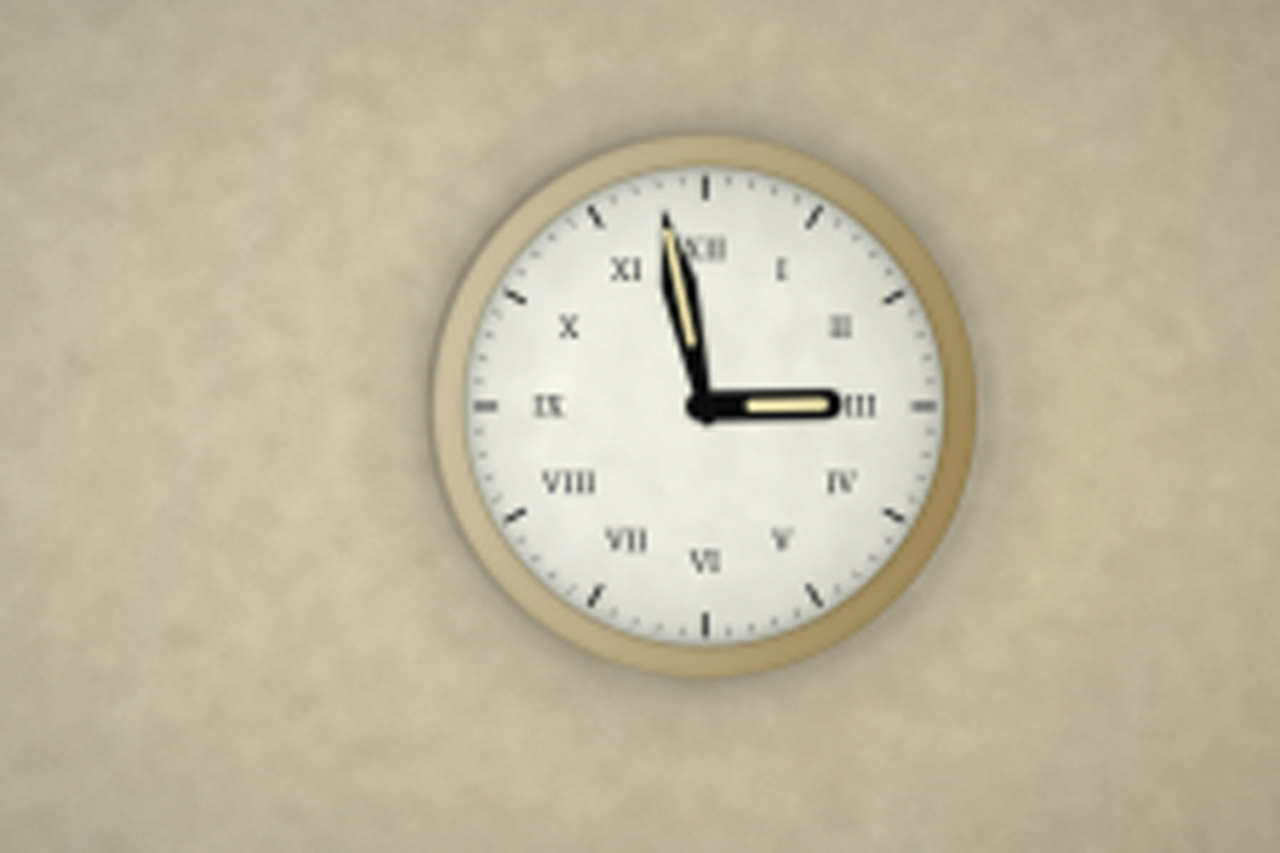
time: **2:58**
